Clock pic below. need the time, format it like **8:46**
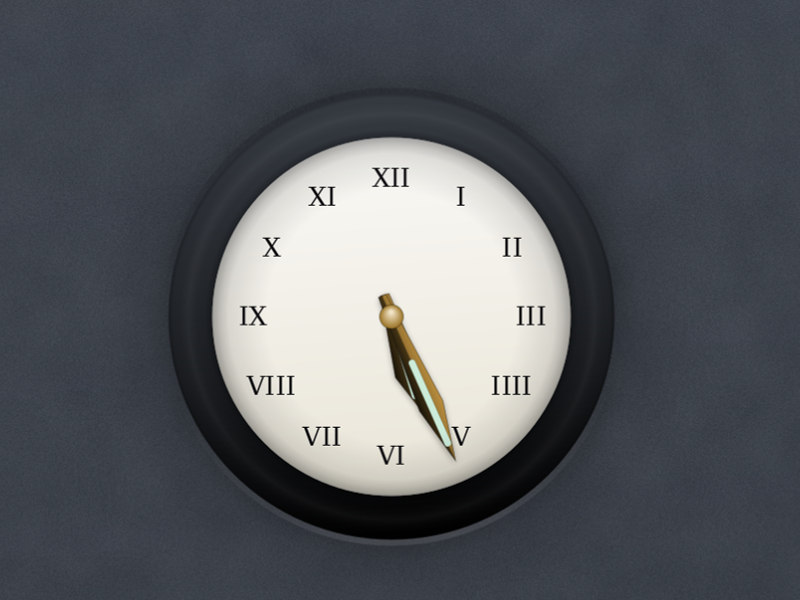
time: **5:26**
